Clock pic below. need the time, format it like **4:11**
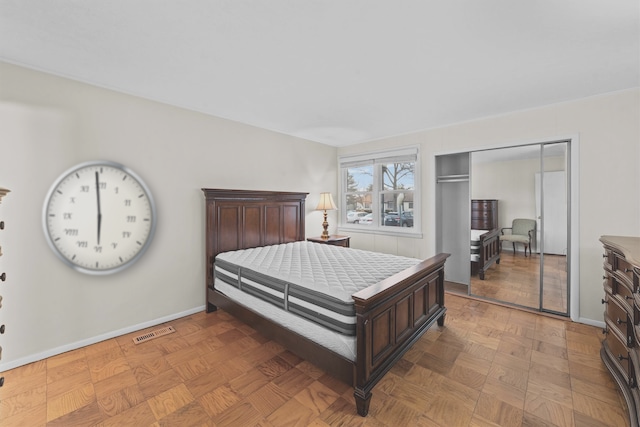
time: **5:59**
